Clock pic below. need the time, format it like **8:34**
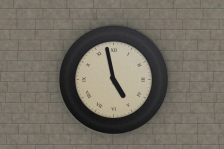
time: **4:58**
